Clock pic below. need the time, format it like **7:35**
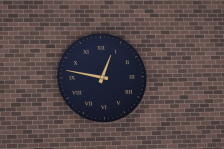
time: **12:47**
